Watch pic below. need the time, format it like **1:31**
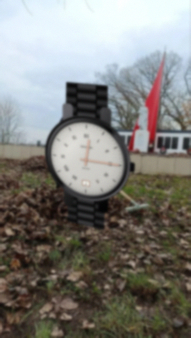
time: **12:15**
